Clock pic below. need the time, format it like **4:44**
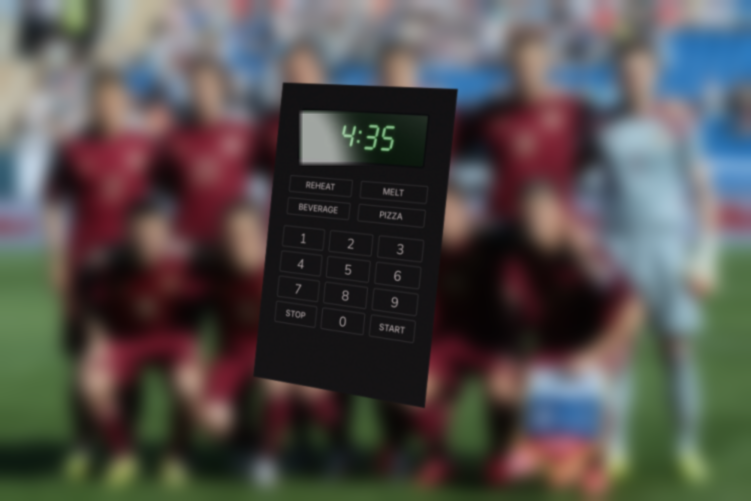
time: **4:35**
